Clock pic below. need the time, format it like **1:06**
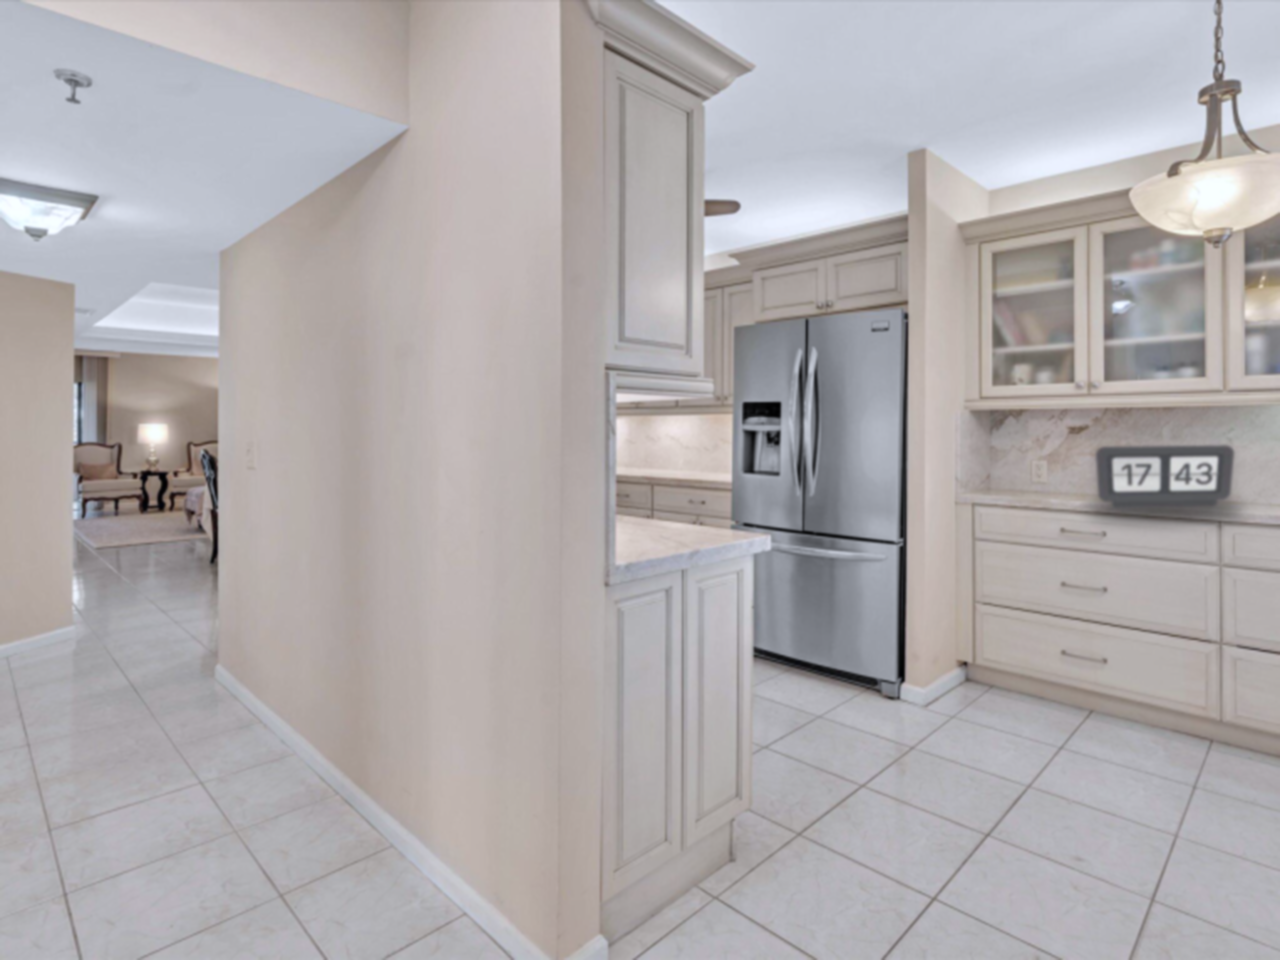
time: **17:43**
